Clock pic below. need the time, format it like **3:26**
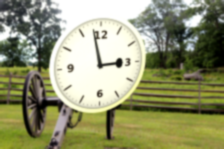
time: **2:58**
